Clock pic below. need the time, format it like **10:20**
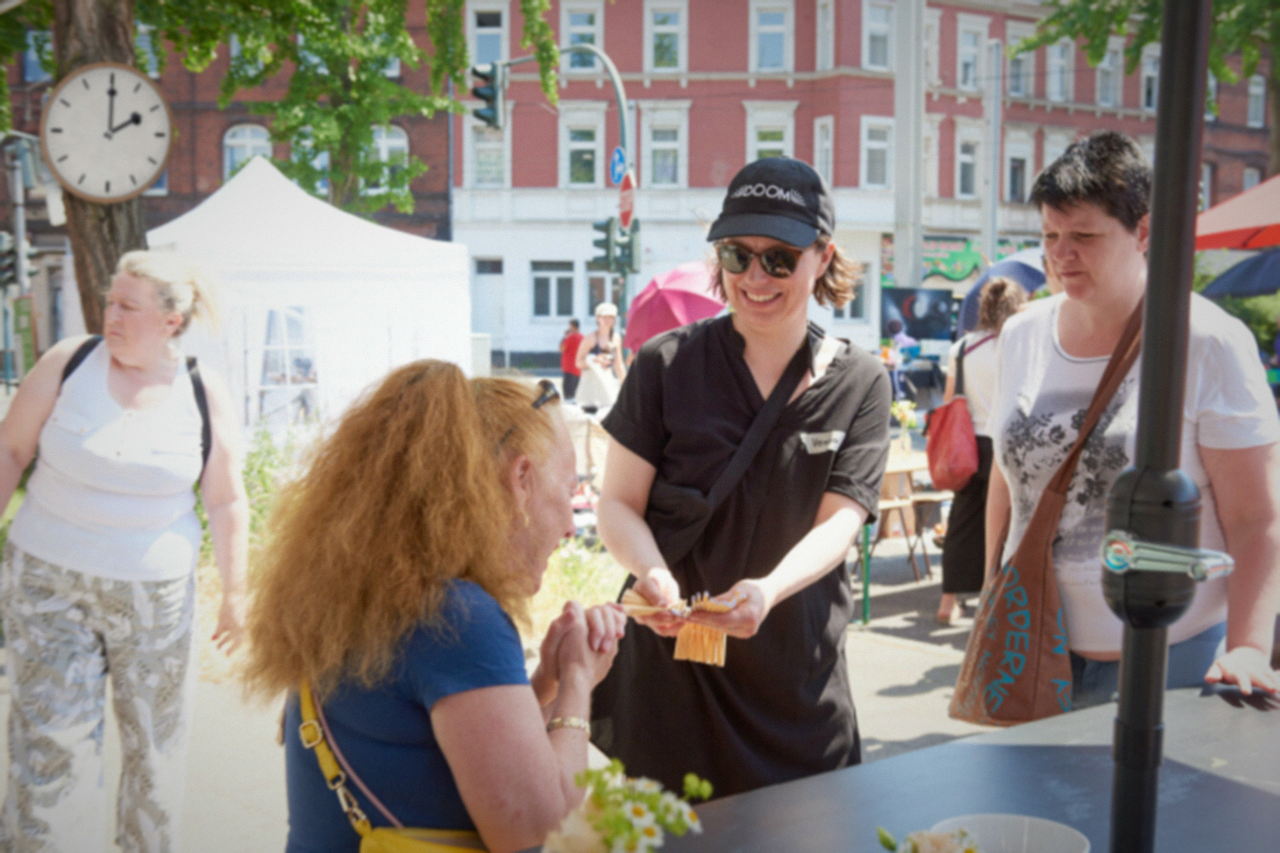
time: **2:00**
